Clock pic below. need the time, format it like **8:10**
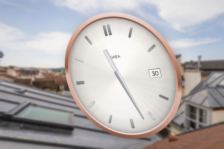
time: **11:27**
